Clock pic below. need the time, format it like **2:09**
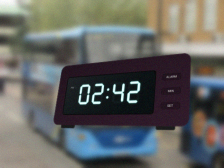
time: **2:42**
